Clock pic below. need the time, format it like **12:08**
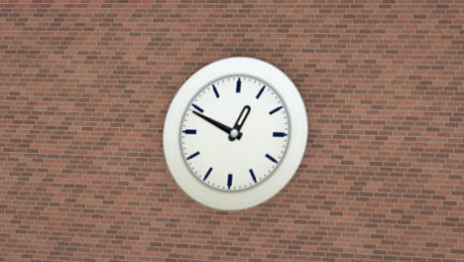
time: **12:49**
